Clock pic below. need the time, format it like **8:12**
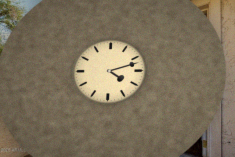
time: **4:12**
